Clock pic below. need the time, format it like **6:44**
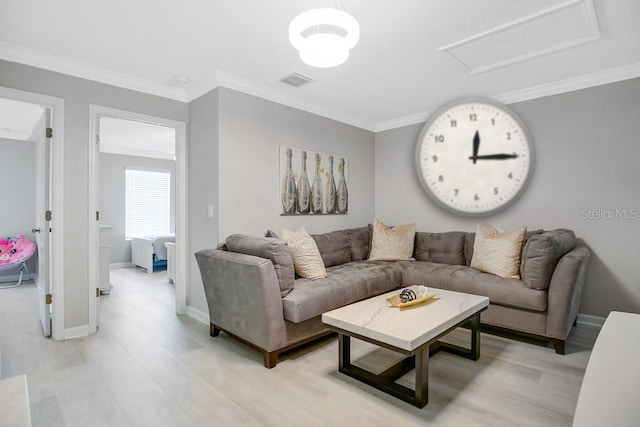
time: **12:15**
